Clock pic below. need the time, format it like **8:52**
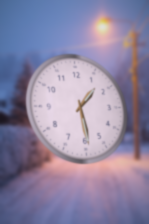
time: **1:29**
